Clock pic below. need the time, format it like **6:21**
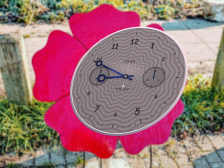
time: **8:49**
